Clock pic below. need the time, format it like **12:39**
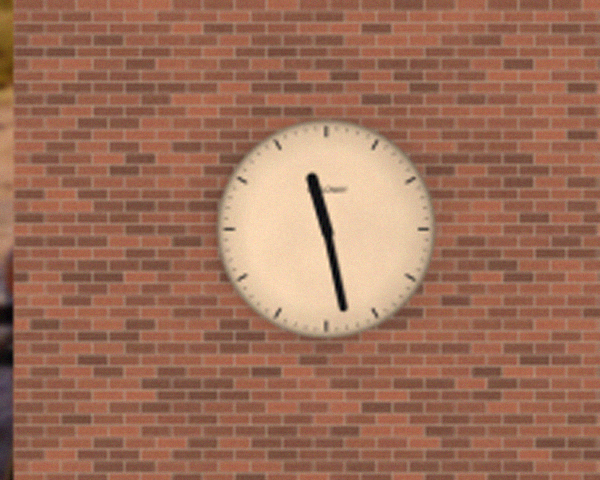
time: **11:28**
